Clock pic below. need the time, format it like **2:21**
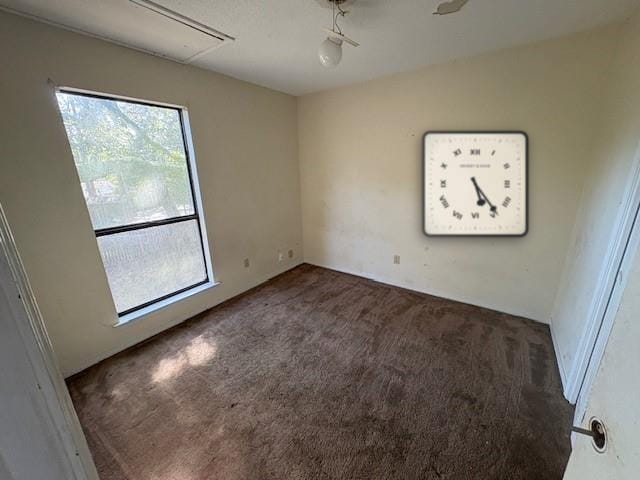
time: **5:24**
